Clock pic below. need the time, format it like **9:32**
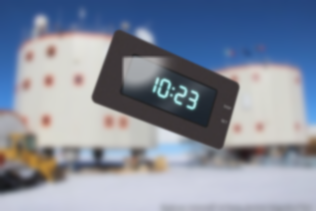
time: **10:23**
